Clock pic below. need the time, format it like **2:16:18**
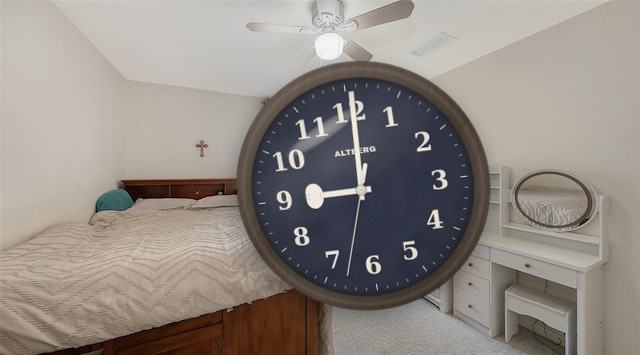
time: **9:00:33**
